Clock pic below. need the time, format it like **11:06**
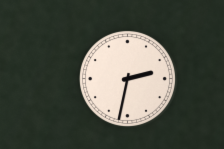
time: **2:32**
